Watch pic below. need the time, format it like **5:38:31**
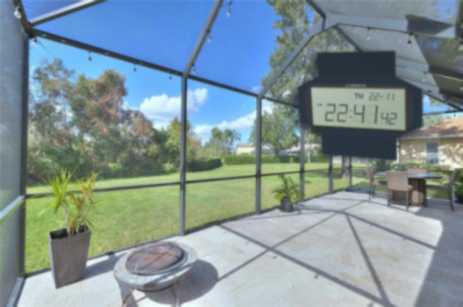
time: **22:41:42**
